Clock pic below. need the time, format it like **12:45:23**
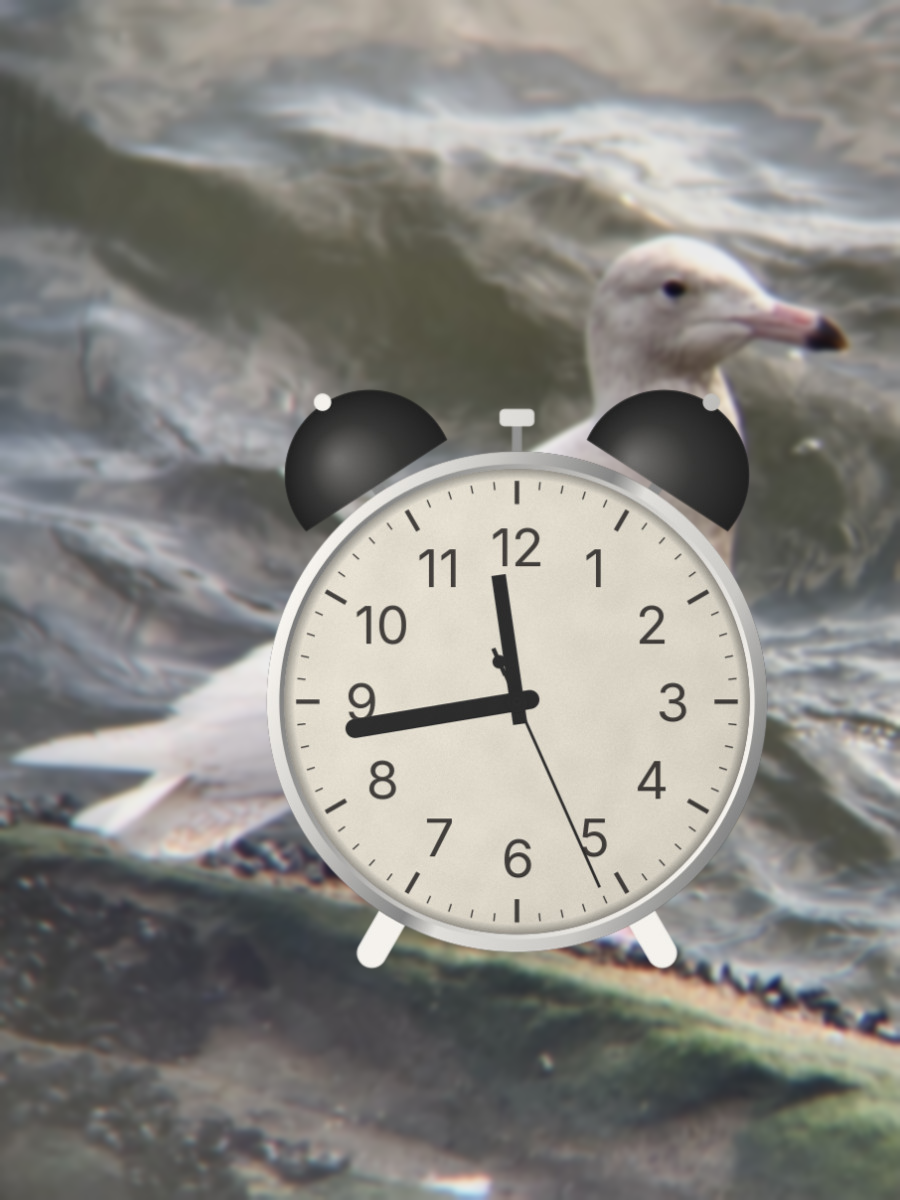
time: **11:43:26**
